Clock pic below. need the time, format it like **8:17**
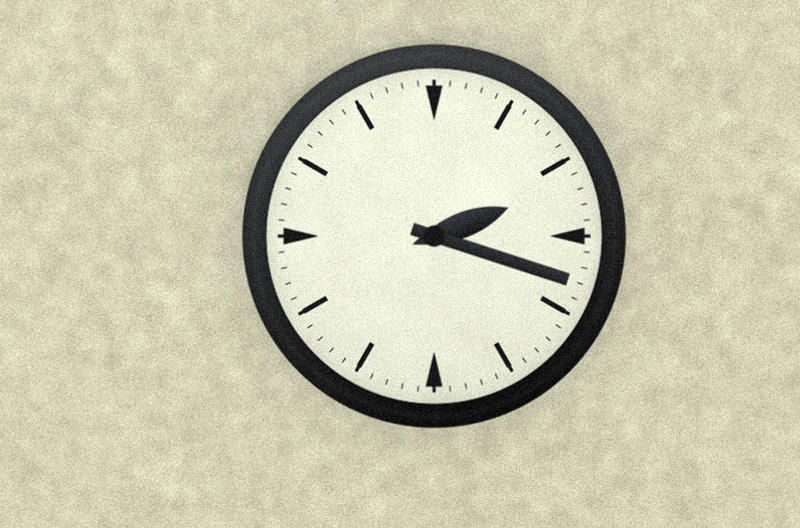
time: **2:18**
